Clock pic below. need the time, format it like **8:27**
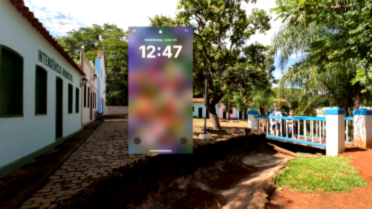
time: **12:47**
